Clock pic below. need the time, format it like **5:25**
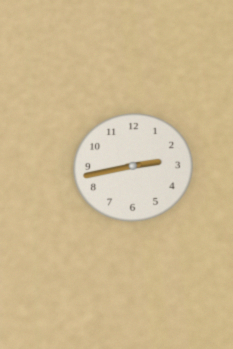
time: **2:43**
